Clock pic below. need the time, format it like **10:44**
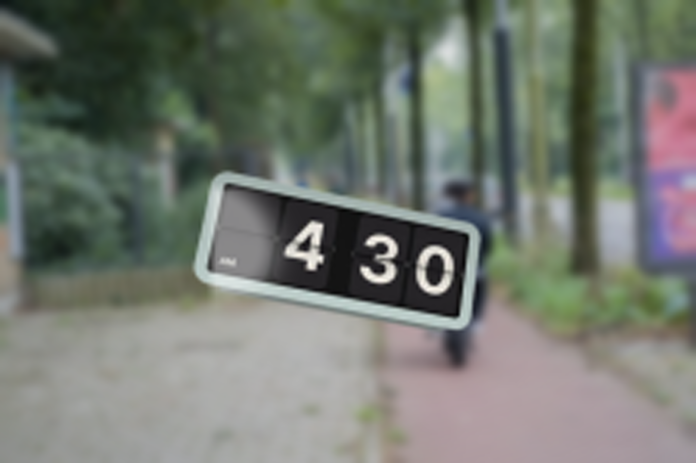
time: **4:30**
